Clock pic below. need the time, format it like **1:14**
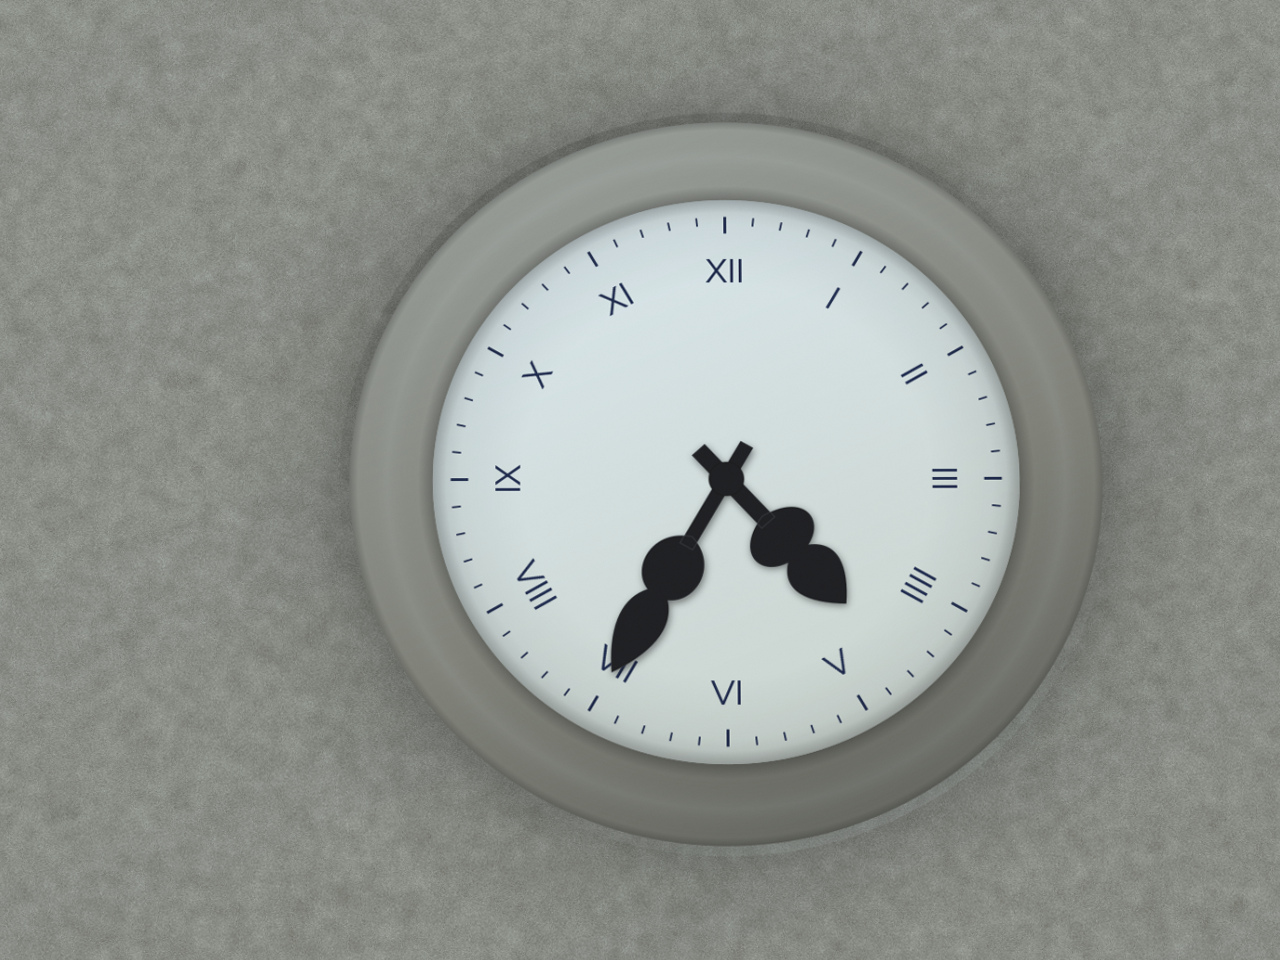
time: **4:35**
